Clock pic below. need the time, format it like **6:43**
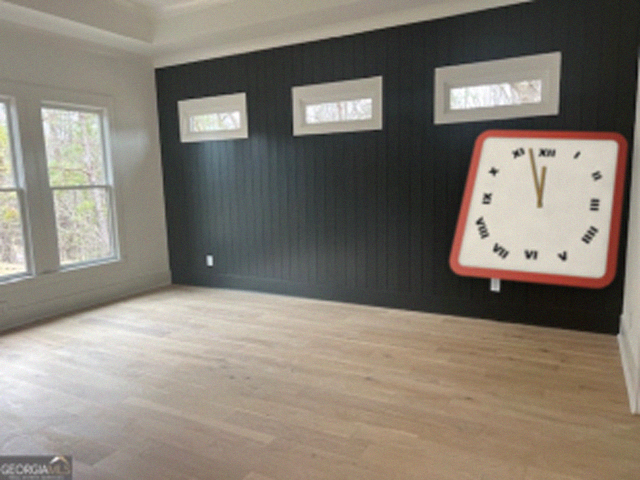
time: **11:57**
